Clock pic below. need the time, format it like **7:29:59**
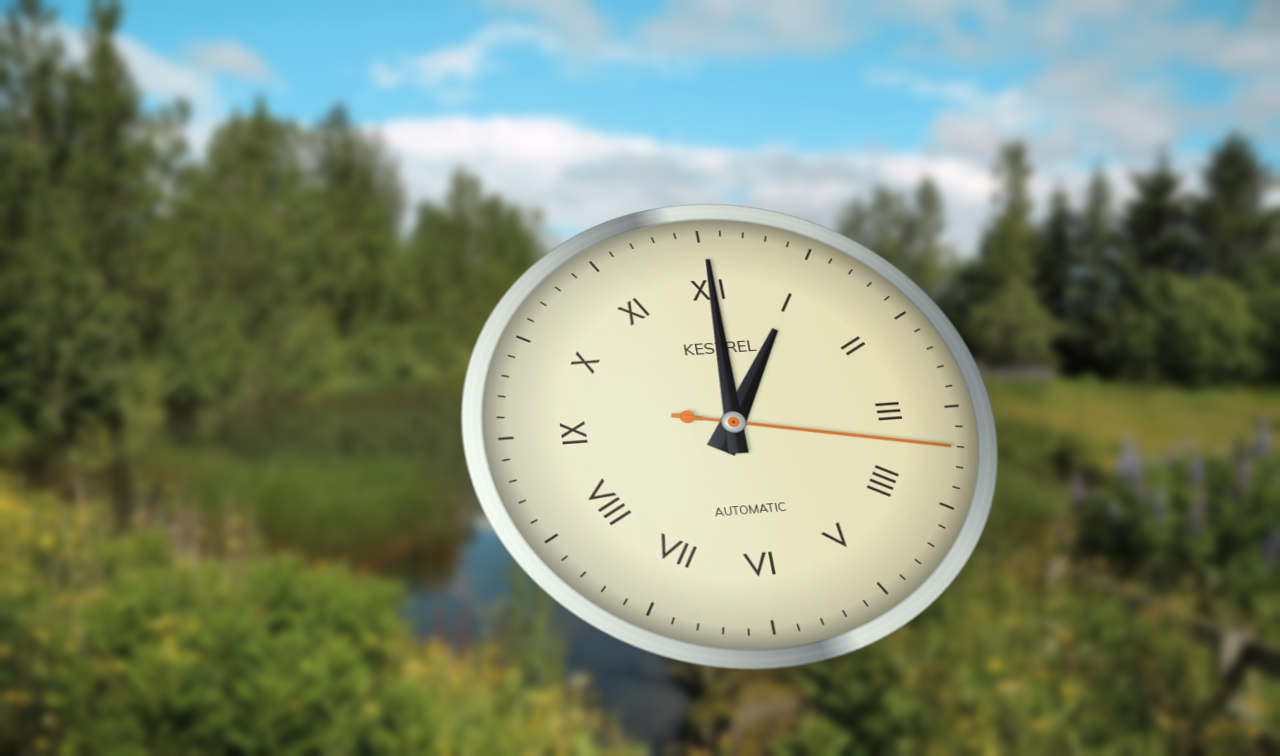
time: **1:00:17**
